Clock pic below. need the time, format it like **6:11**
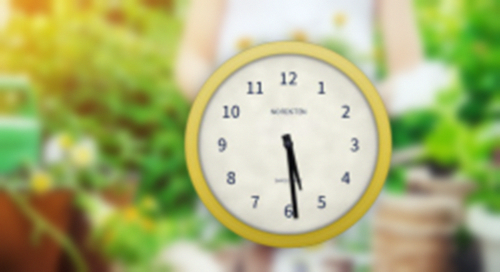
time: **5:29**
